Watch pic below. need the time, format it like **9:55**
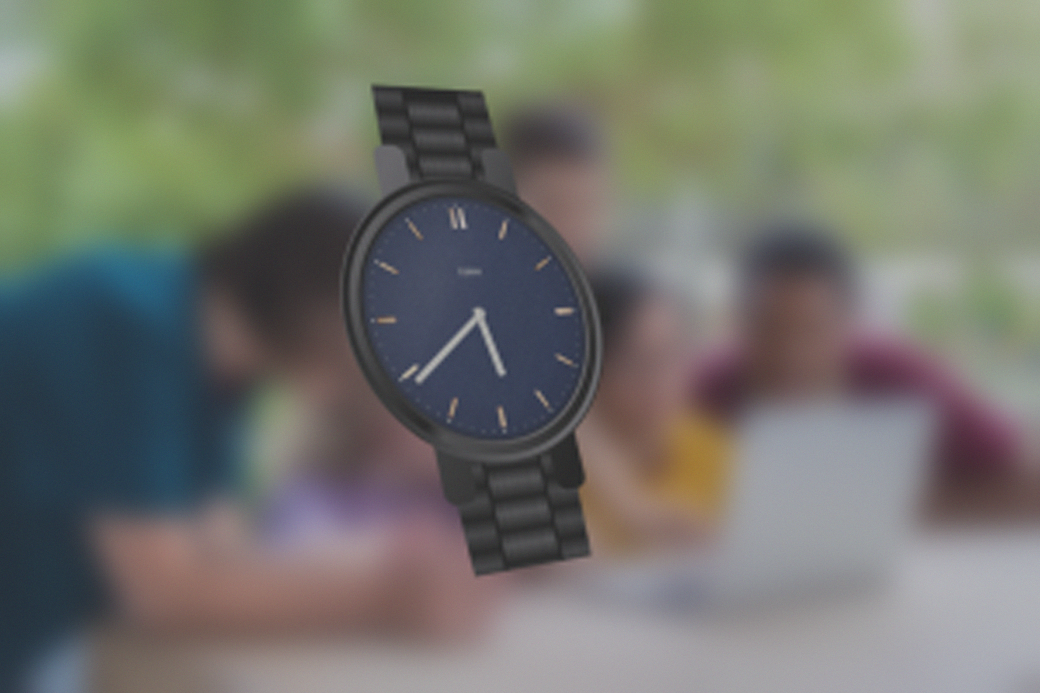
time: **5:39**
